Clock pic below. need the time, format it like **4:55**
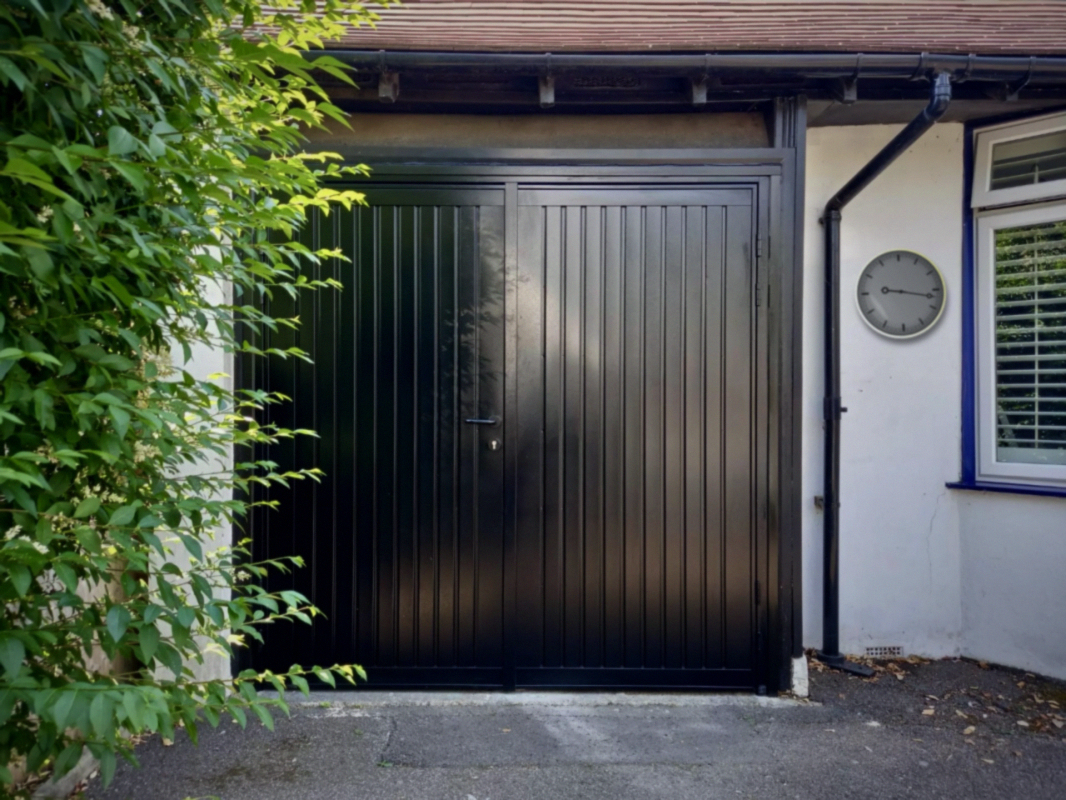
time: **9:17**
